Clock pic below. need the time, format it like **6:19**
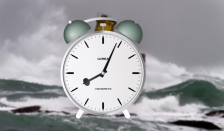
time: **8:04**
